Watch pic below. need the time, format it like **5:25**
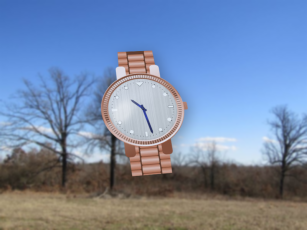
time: **10:28**
